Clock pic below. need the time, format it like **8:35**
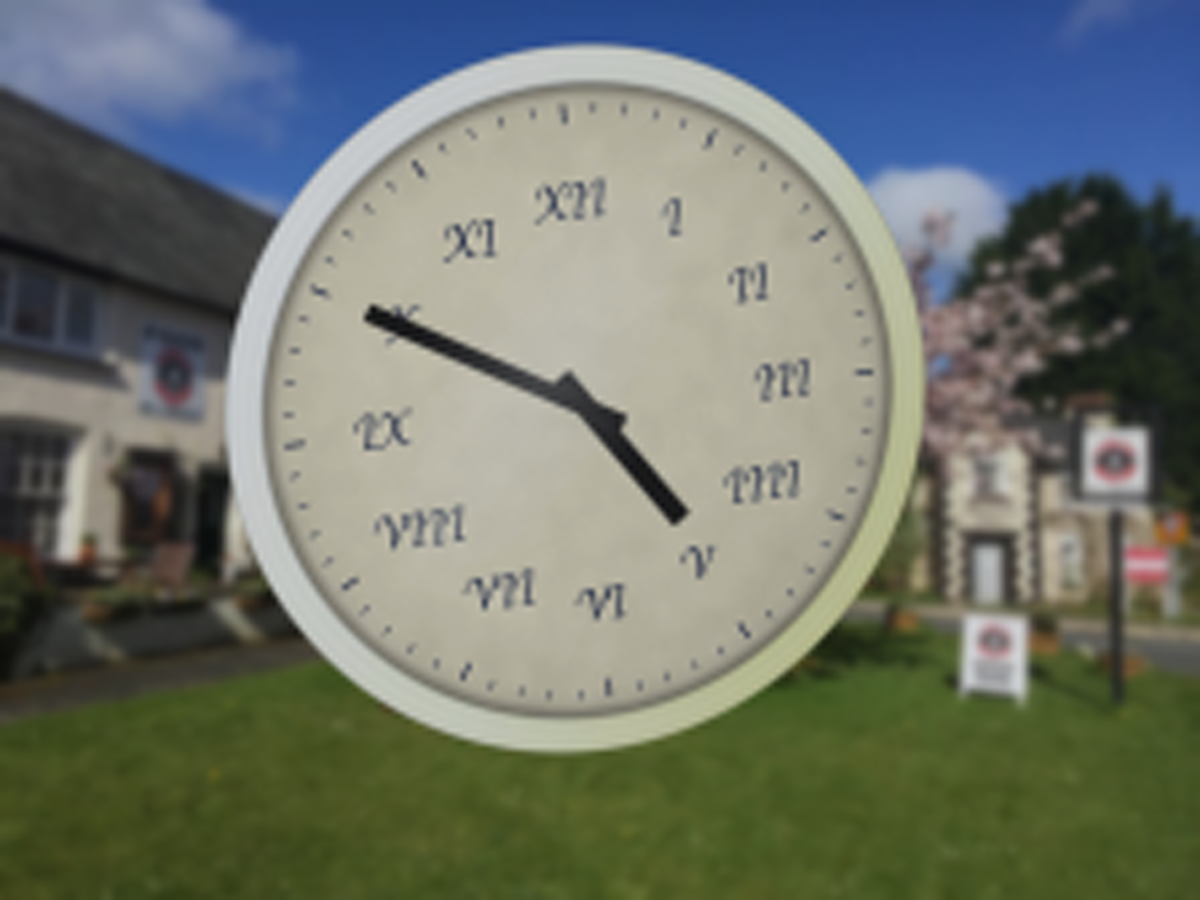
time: **4:50**
